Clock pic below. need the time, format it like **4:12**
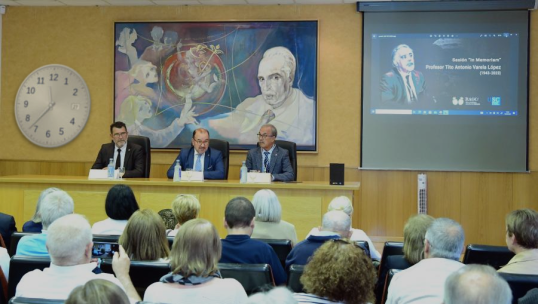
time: **11:37**
